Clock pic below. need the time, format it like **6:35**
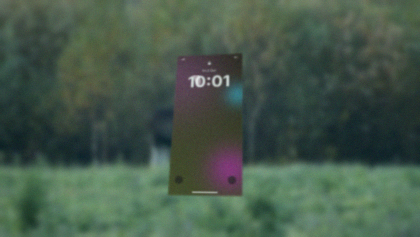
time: **10:01**
